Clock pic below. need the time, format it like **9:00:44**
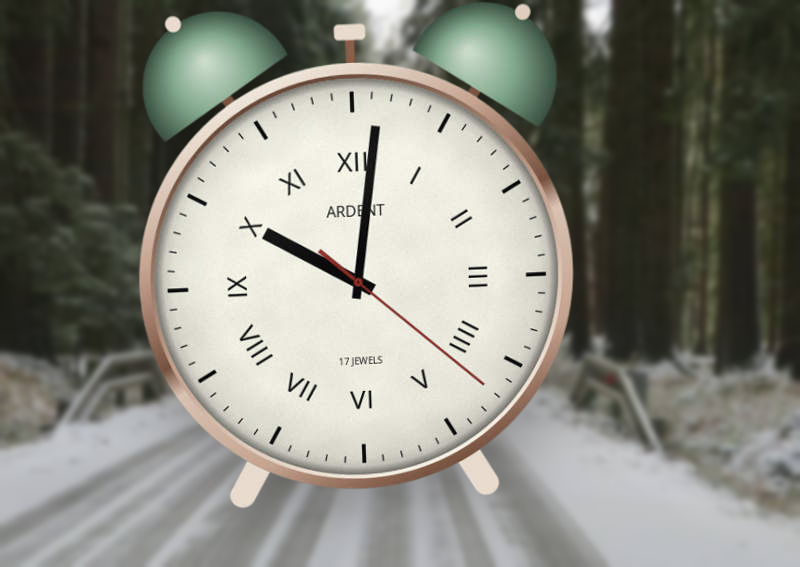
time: **10:01:22**
